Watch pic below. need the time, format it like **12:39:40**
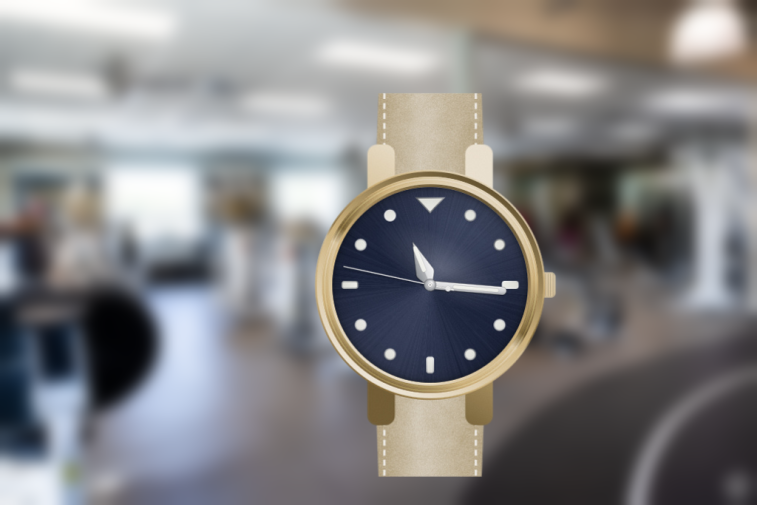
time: **11:15:47**
